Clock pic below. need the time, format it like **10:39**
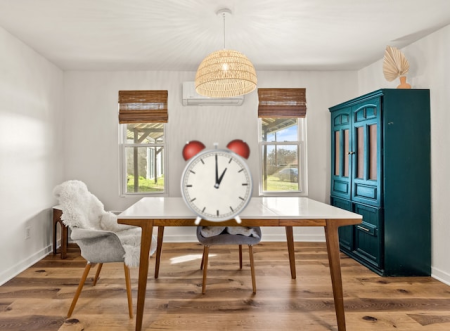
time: **1:00**
